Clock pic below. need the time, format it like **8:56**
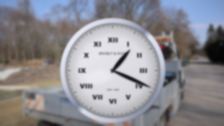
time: **1:19**
